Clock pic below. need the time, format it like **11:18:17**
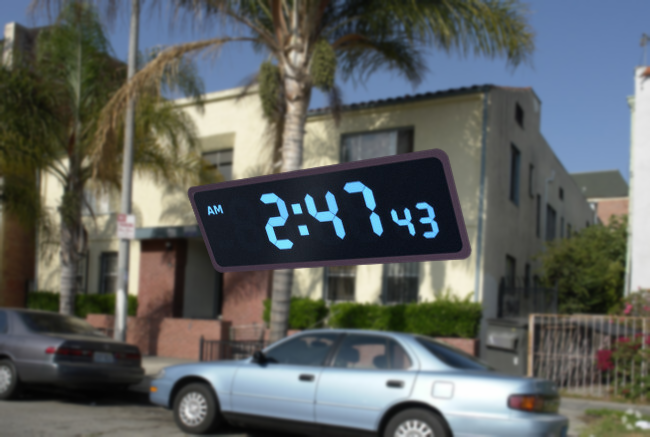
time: **2:47:43**
